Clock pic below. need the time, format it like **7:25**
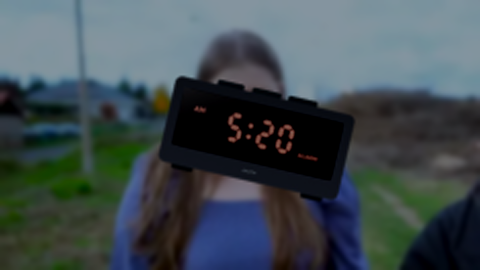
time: **5:20**
